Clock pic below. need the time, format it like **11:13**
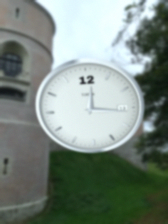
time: **12:16**
